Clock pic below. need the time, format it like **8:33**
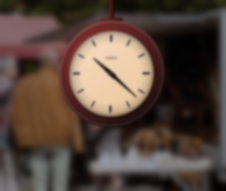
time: **10:22**
